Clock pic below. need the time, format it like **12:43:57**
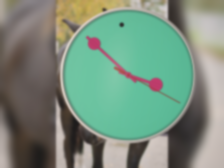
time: **3:53:21**
